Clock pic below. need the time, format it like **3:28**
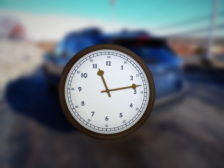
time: **11:13**
